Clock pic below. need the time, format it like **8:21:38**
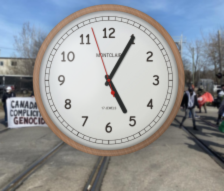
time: **5:04:57**
